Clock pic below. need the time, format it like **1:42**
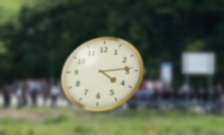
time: **4:14**
